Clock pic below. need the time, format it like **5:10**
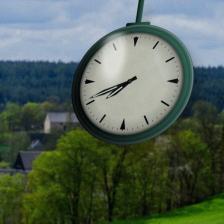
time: **7:41**
